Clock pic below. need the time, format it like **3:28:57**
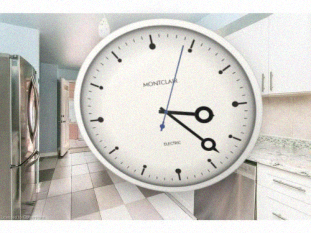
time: **3:23:04**
